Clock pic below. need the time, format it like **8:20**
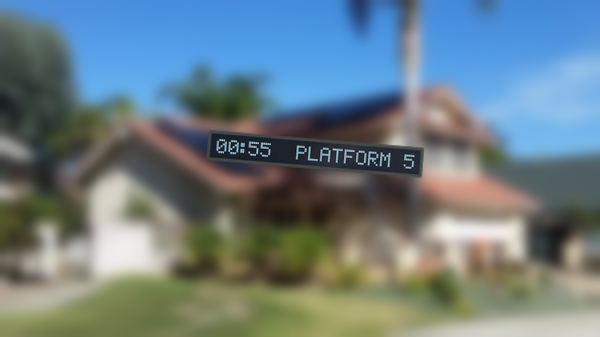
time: **0:55**
